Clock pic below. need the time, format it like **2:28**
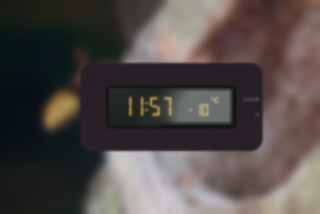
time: **11:57**
